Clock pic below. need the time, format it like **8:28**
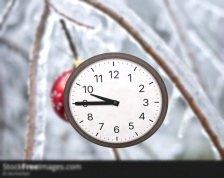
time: **9:45**
